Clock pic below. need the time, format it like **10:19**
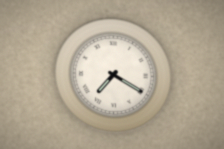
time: **7:20**
